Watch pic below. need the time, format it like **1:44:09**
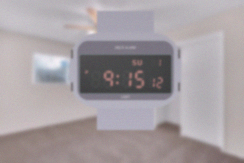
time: **9:15:12**
